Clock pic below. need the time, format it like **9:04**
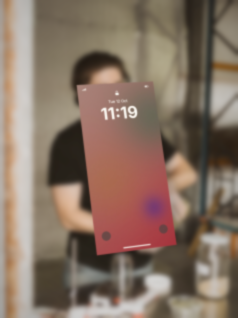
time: **11:19**
